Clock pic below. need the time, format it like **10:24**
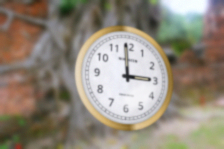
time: **2:59**
